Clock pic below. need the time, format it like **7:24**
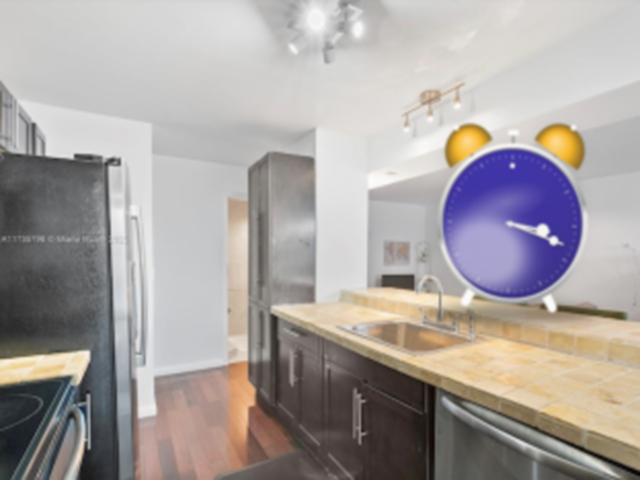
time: **3:18**
